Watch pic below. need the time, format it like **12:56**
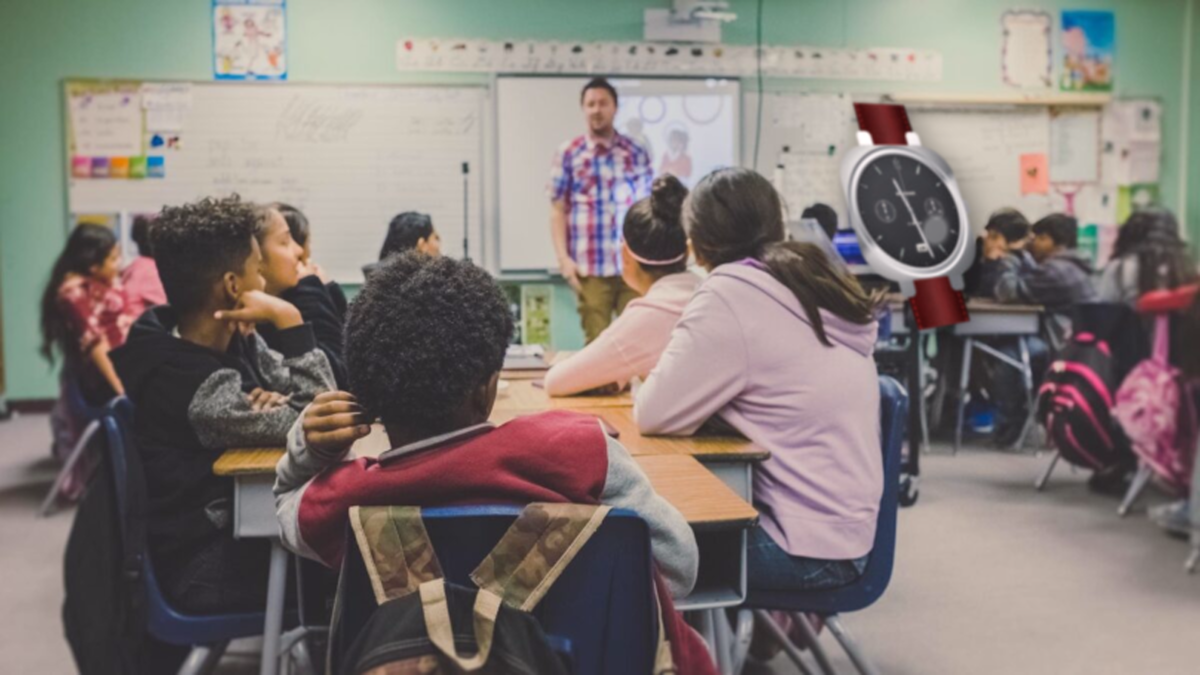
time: **11:28**
